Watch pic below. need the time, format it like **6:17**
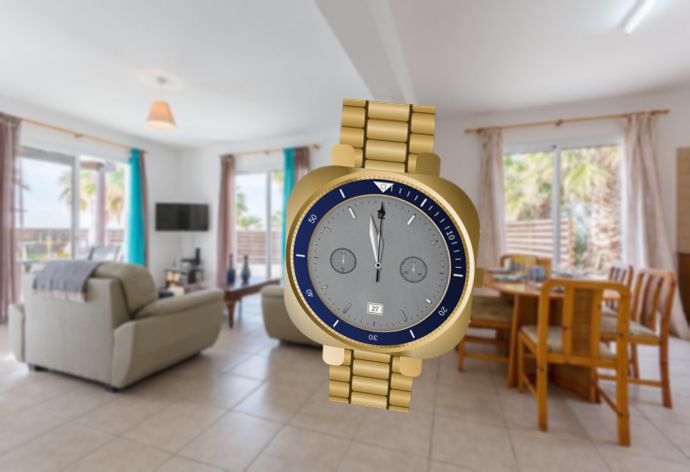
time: **11:58**
